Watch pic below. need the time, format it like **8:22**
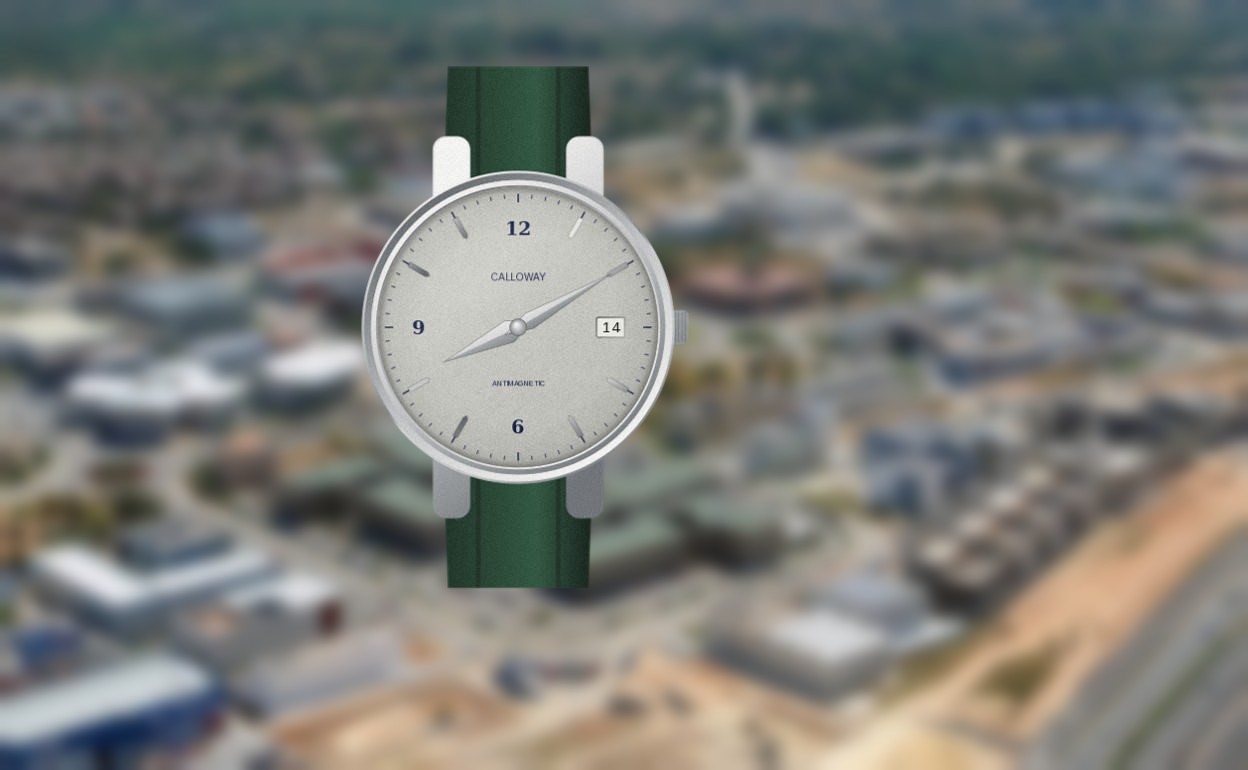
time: **8:10**
